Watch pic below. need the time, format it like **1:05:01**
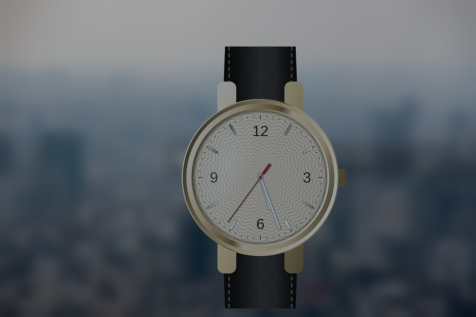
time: **5:26:36**
